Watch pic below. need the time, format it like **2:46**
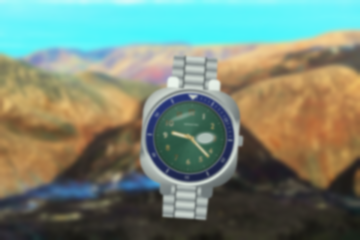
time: **9:22**
